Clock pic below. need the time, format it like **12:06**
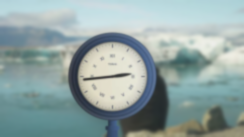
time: **2:44**
